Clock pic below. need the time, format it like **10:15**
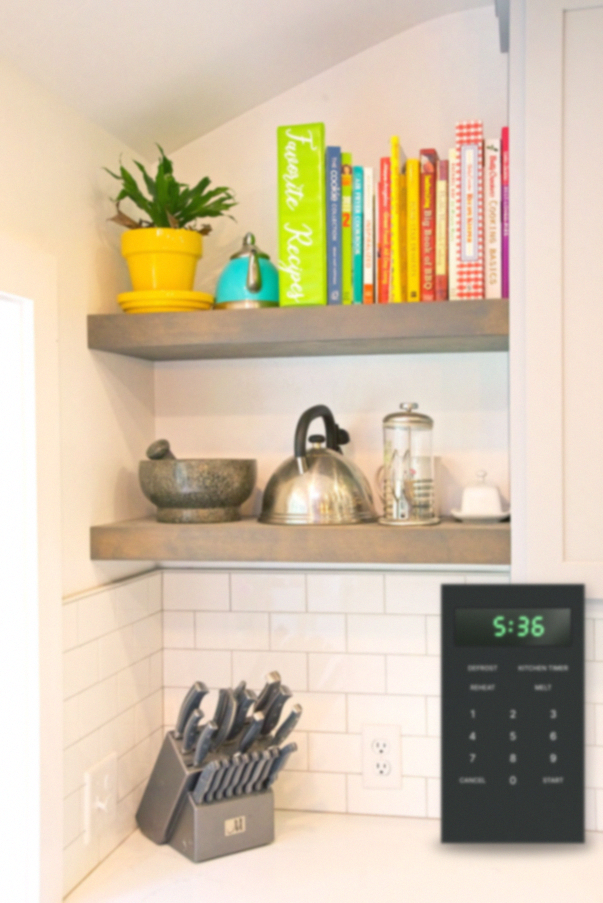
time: **5:36**
